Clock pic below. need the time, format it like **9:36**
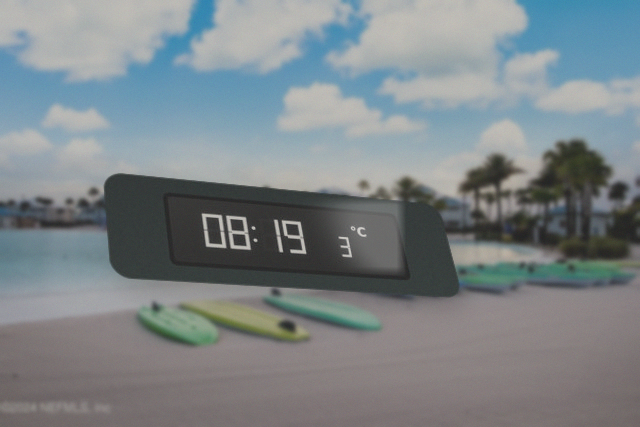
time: **8:19**
